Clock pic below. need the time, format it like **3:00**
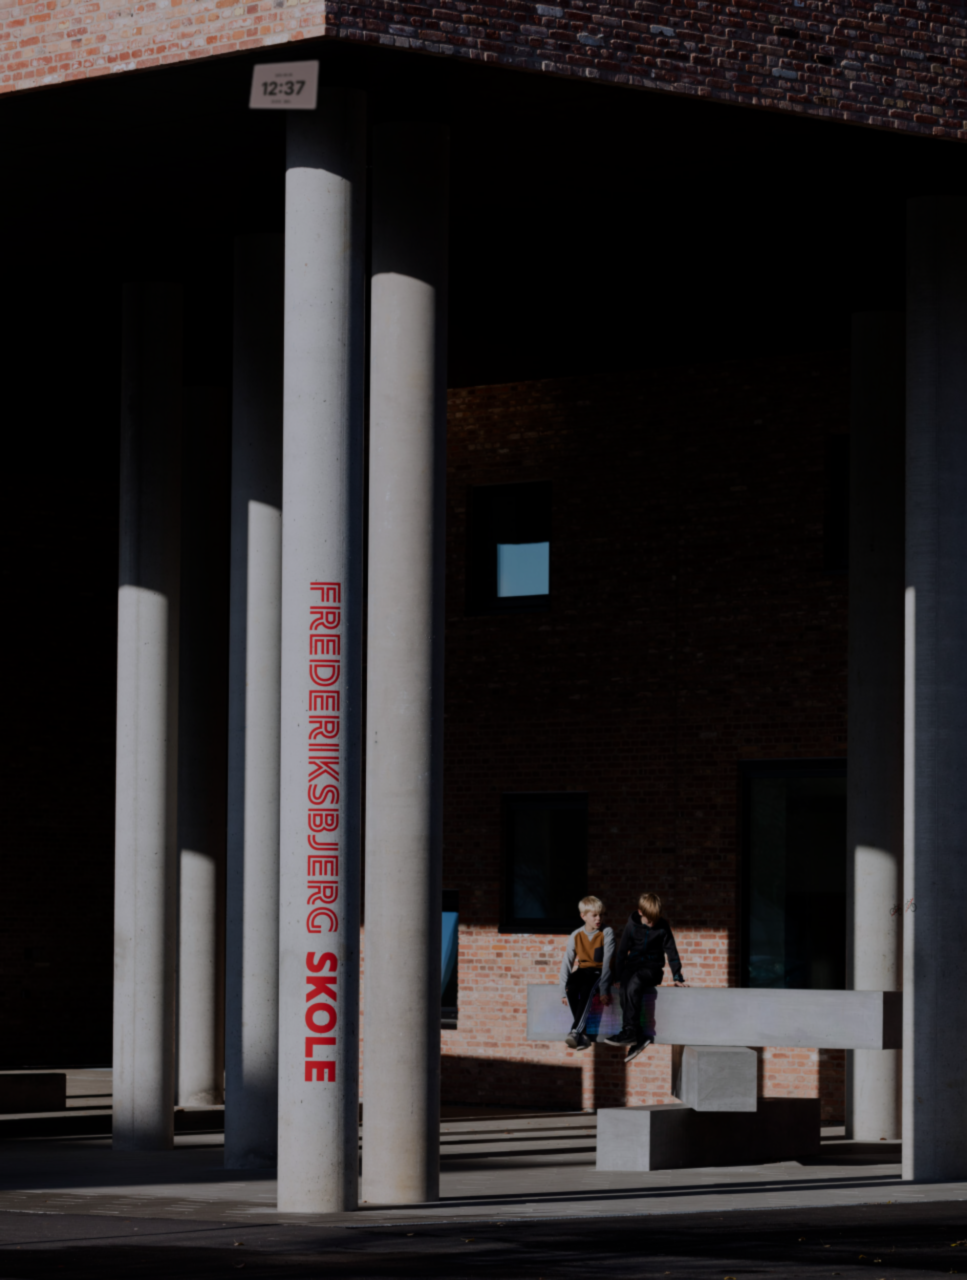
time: **12:37**
